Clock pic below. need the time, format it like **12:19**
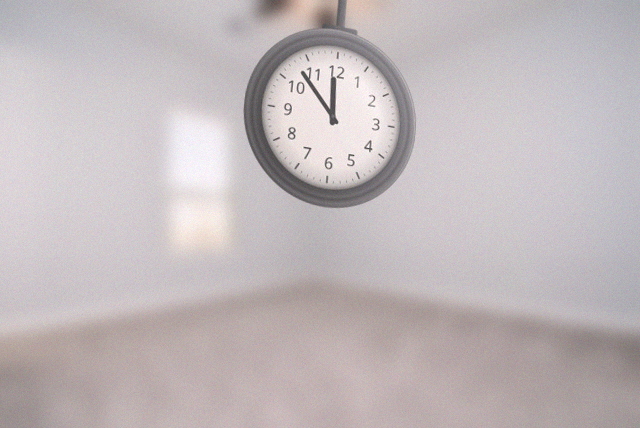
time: **11:53**
